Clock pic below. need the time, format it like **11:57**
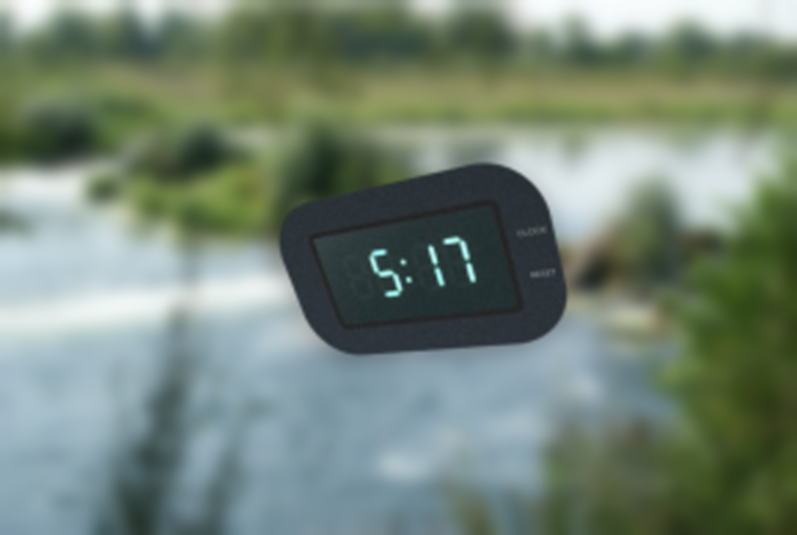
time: **5:17**
